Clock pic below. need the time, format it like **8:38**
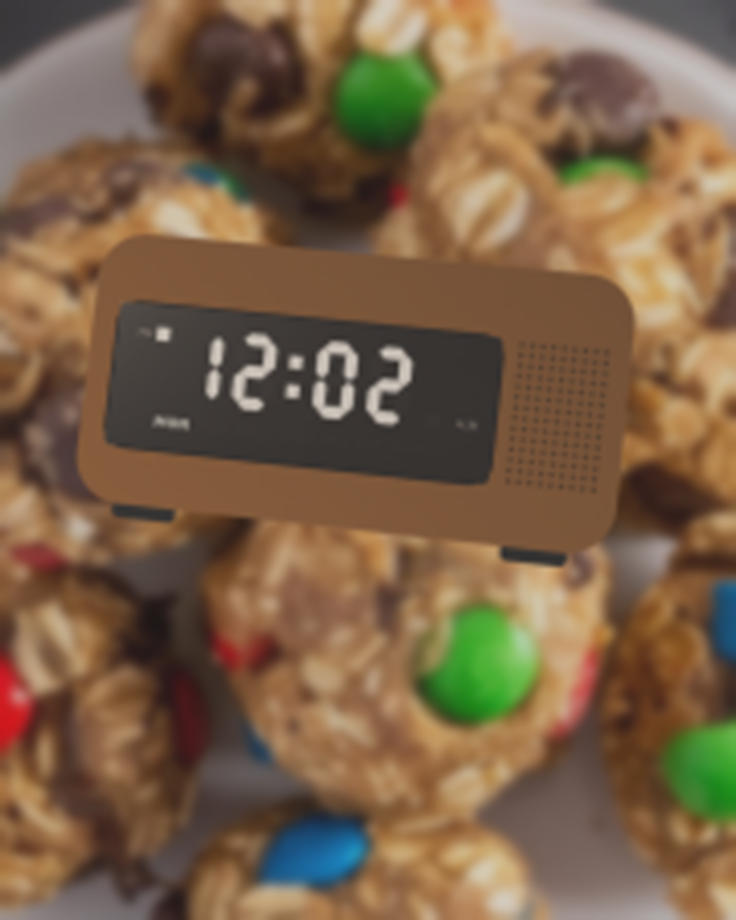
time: **12:02**
